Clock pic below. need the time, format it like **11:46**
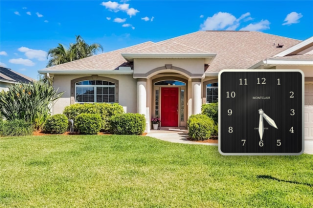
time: **4:30**
